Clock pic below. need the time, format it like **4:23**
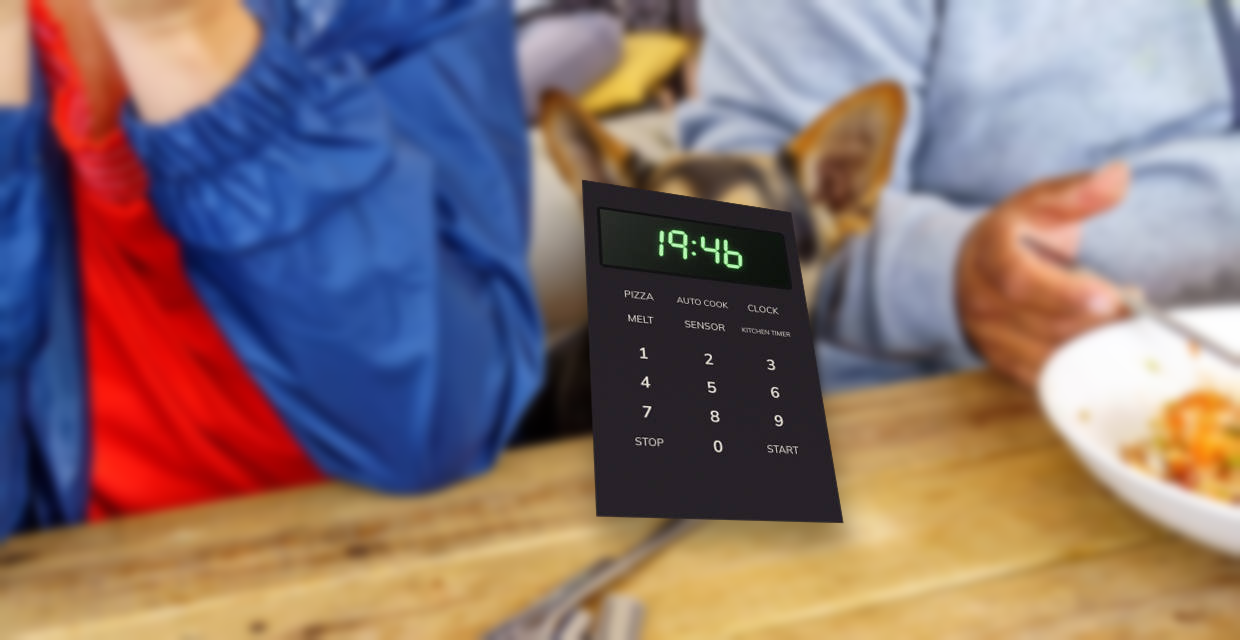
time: **19:46**
